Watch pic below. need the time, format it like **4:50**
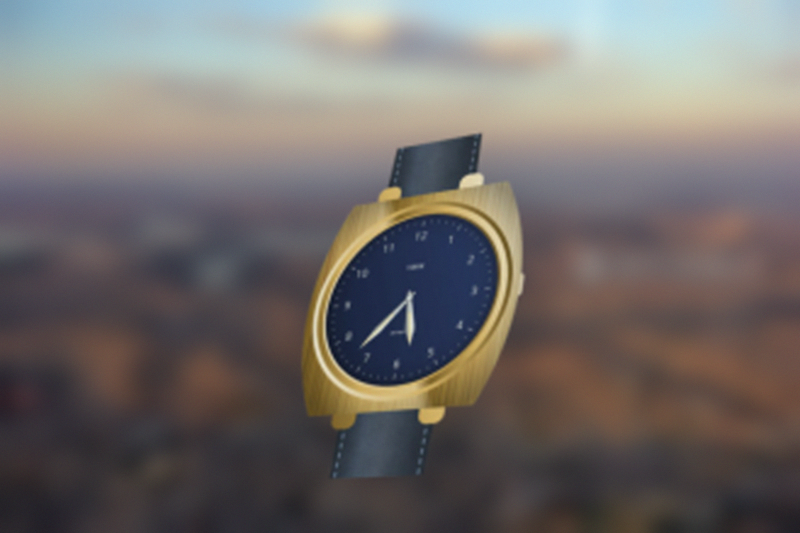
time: **5:37**
